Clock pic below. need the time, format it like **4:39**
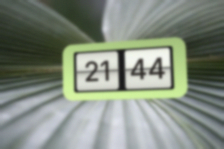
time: **21:44**
